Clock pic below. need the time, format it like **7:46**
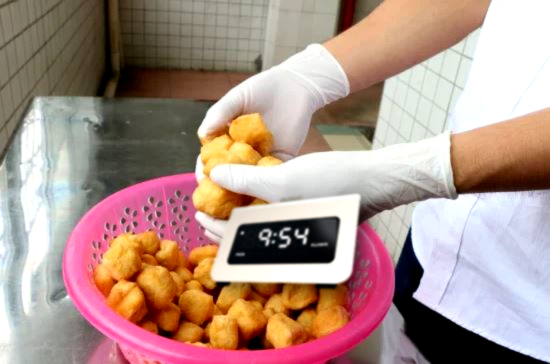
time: **9:54**
